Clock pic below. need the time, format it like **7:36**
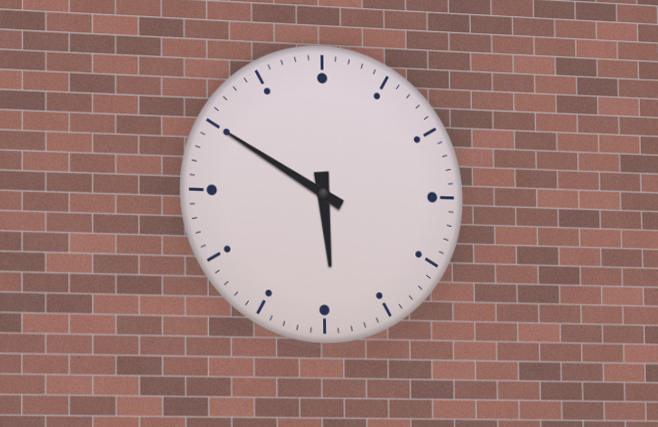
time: **5:50**
